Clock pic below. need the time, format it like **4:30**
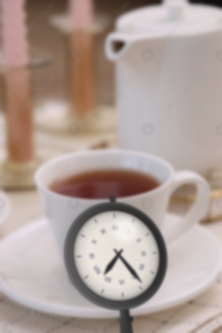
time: **7:24**
